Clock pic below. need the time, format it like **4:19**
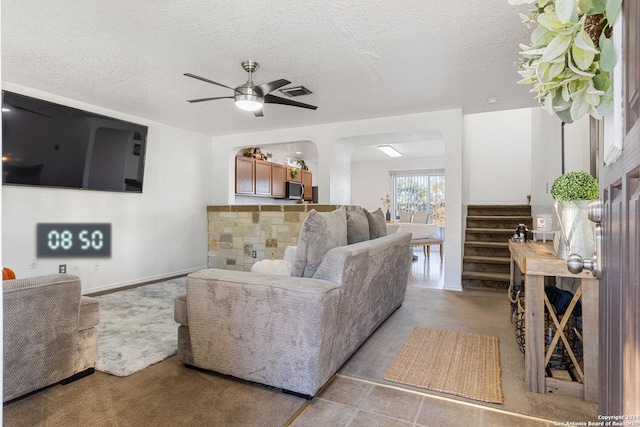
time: **8:50**
